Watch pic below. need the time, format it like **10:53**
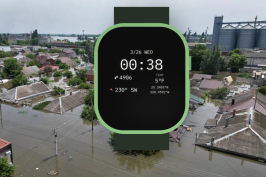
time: **0:38**
